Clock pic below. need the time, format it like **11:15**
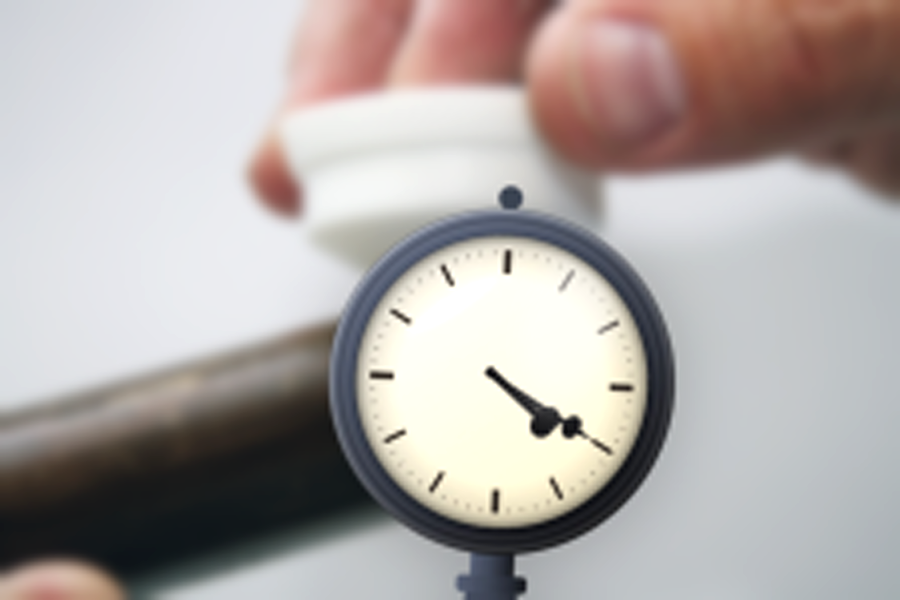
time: **4:20**
